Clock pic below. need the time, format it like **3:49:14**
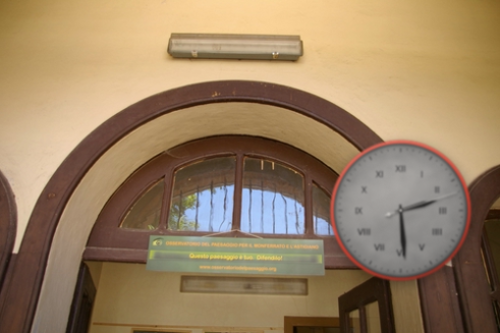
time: **2:29:12**
